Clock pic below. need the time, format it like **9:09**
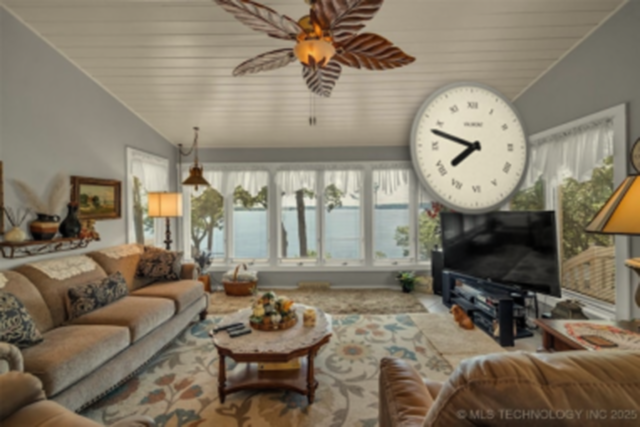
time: **7:48**
